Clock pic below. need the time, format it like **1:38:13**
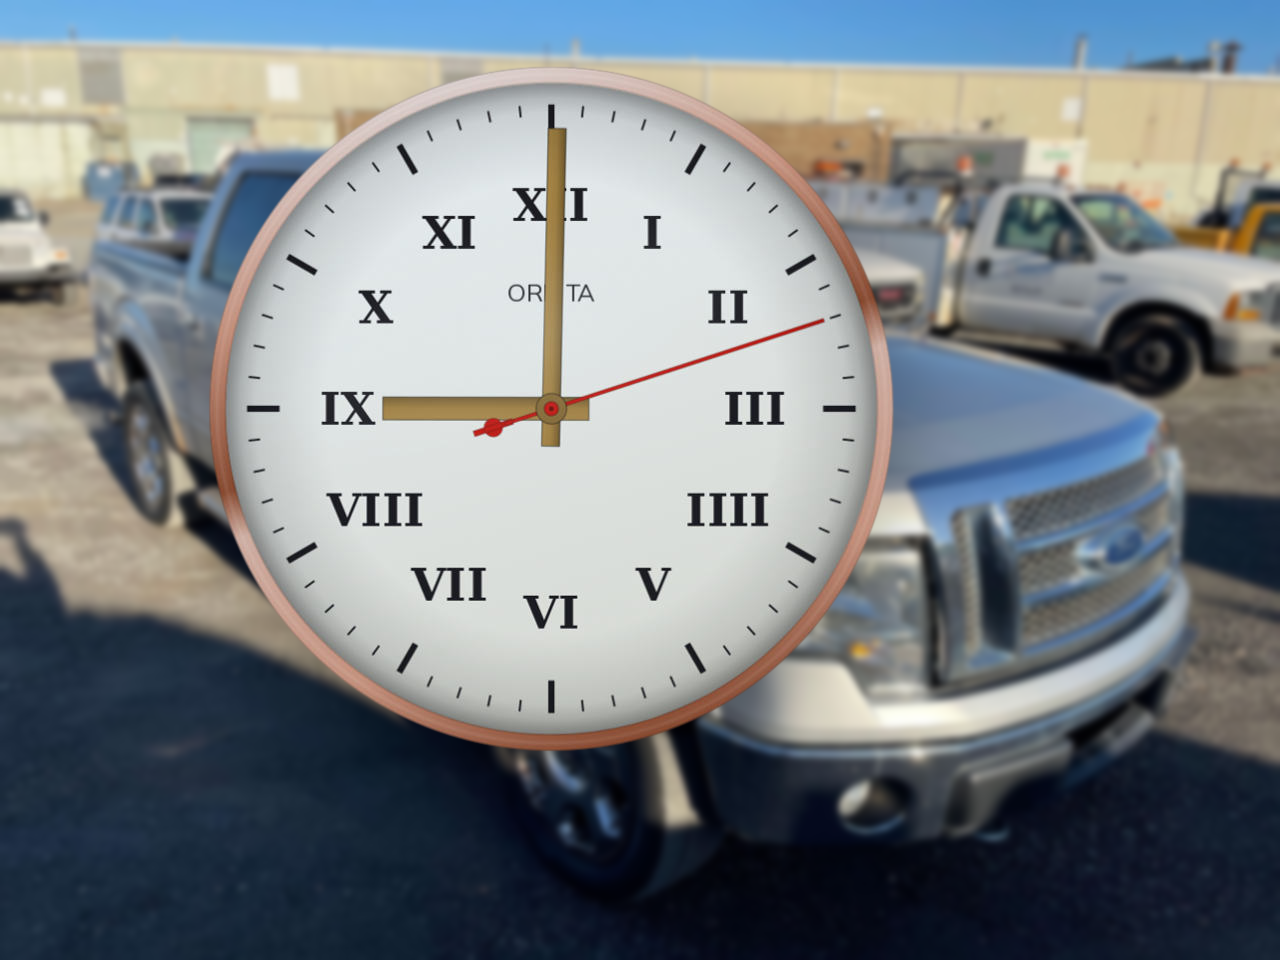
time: **9:00:12**
